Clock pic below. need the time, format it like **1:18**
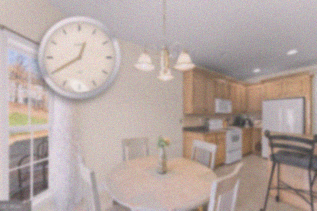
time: **12:40**
